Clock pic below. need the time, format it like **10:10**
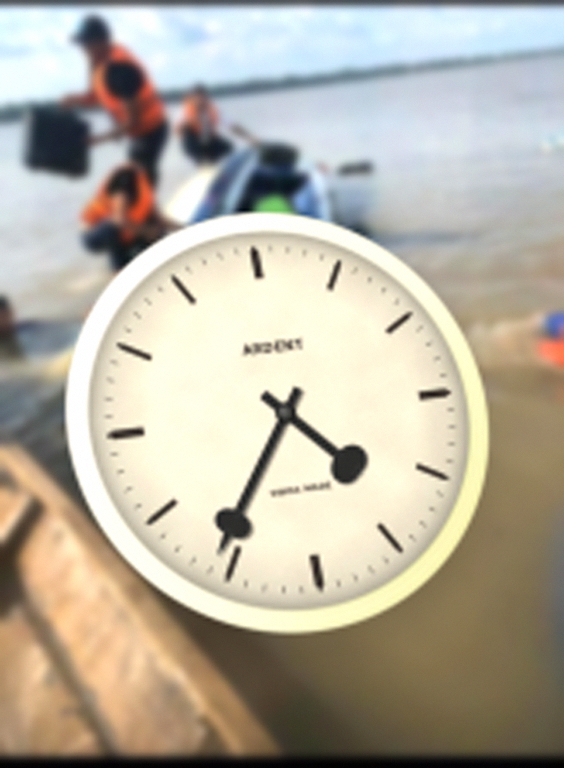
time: **4:36**
